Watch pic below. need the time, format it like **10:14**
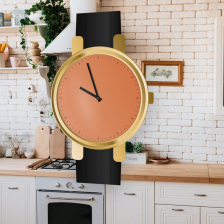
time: **9:57**
